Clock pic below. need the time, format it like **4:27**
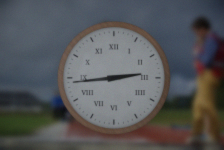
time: **2:44**
